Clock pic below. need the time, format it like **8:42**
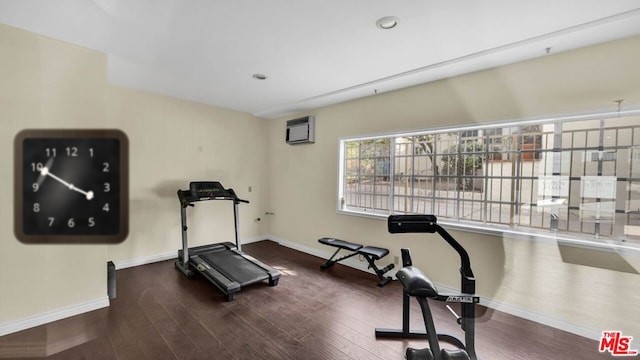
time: **3:50**
